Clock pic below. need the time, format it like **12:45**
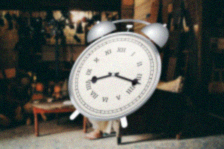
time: **8:17**
